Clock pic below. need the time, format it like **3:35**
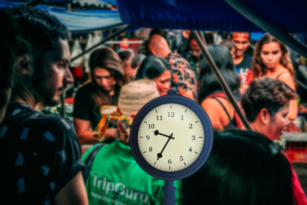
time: **9:35**
